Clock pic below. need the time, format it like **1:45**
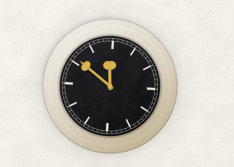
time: **11:51**
